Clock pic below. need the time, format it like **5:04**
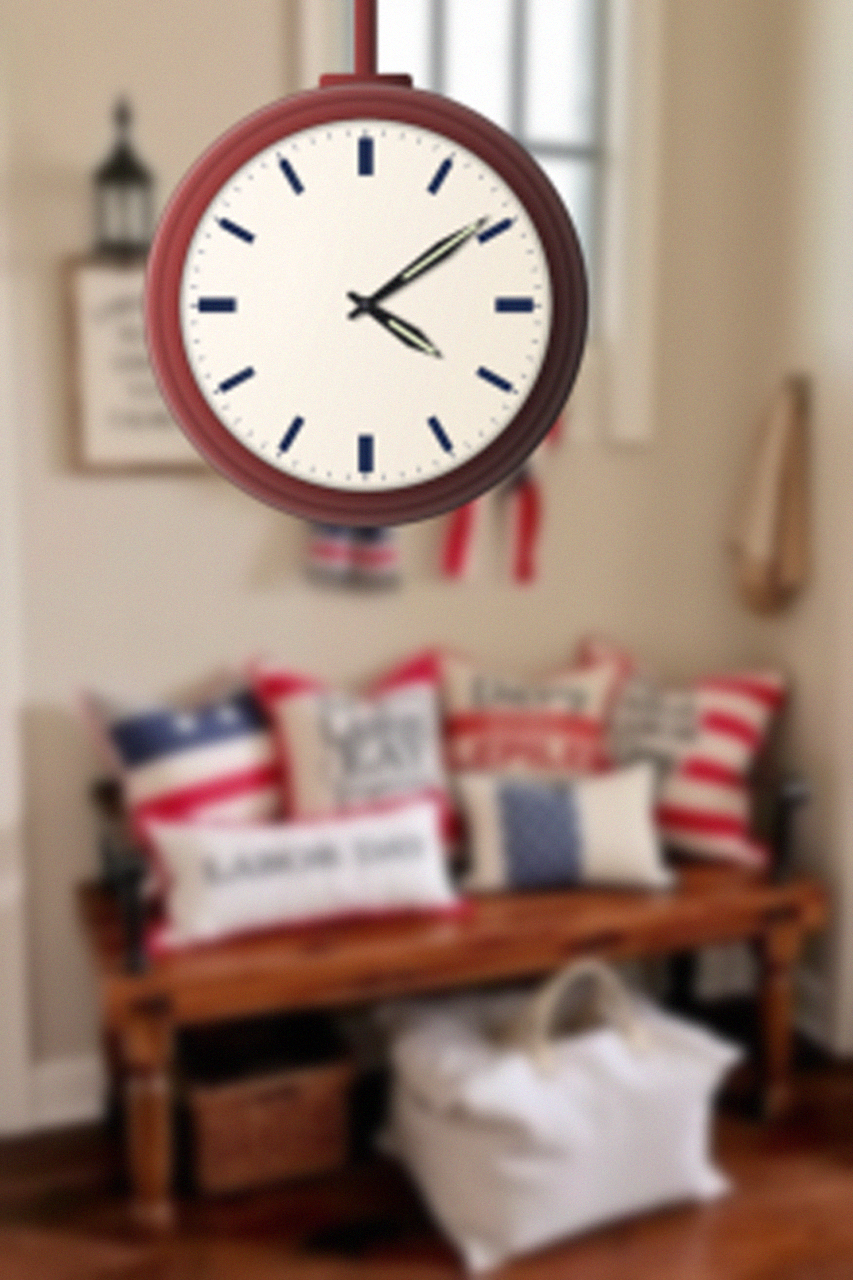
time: **4:09**
